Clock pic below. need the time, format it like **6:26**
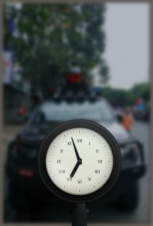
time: **6:57**
